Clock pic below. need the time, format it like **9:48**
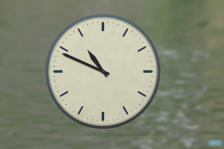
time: **10:49**
